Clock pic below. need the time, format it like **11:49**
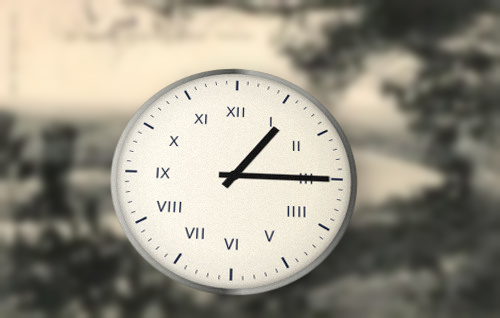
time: **1:15**
